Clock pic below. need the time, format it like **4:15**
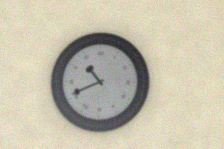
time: **10:41**
